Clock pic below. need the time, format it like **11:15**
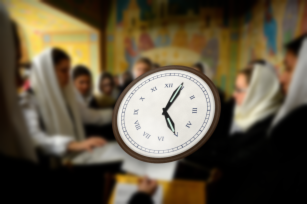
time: **5:04**
